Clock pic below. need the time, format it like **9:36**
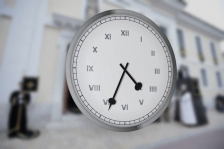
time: **4:34**
